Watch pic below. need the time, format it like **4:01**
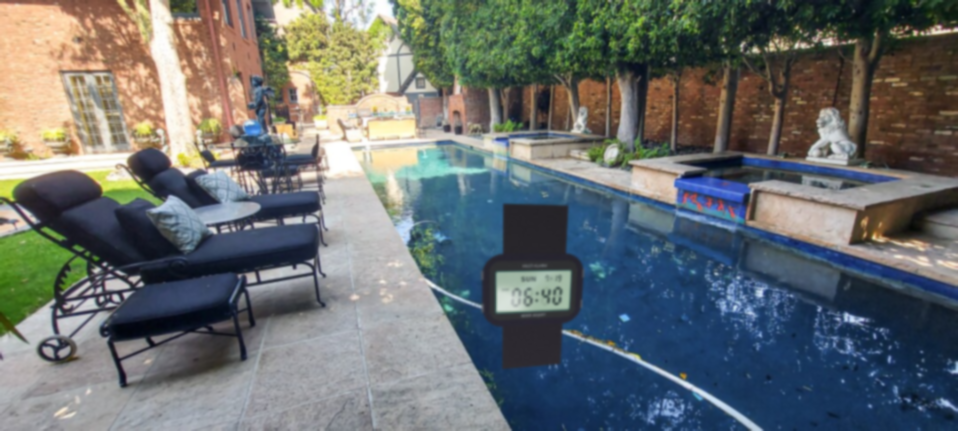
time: **6:40**
